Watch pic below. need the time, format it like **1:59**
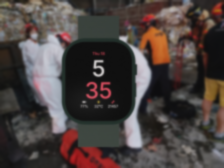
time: **5:35**
